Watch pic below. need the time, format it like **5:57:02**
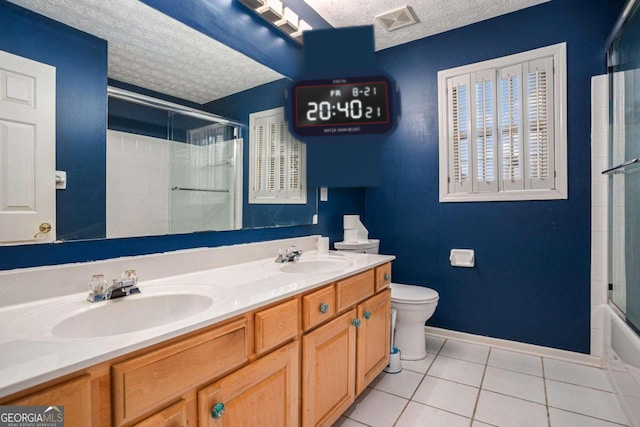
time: **20:40:21**
